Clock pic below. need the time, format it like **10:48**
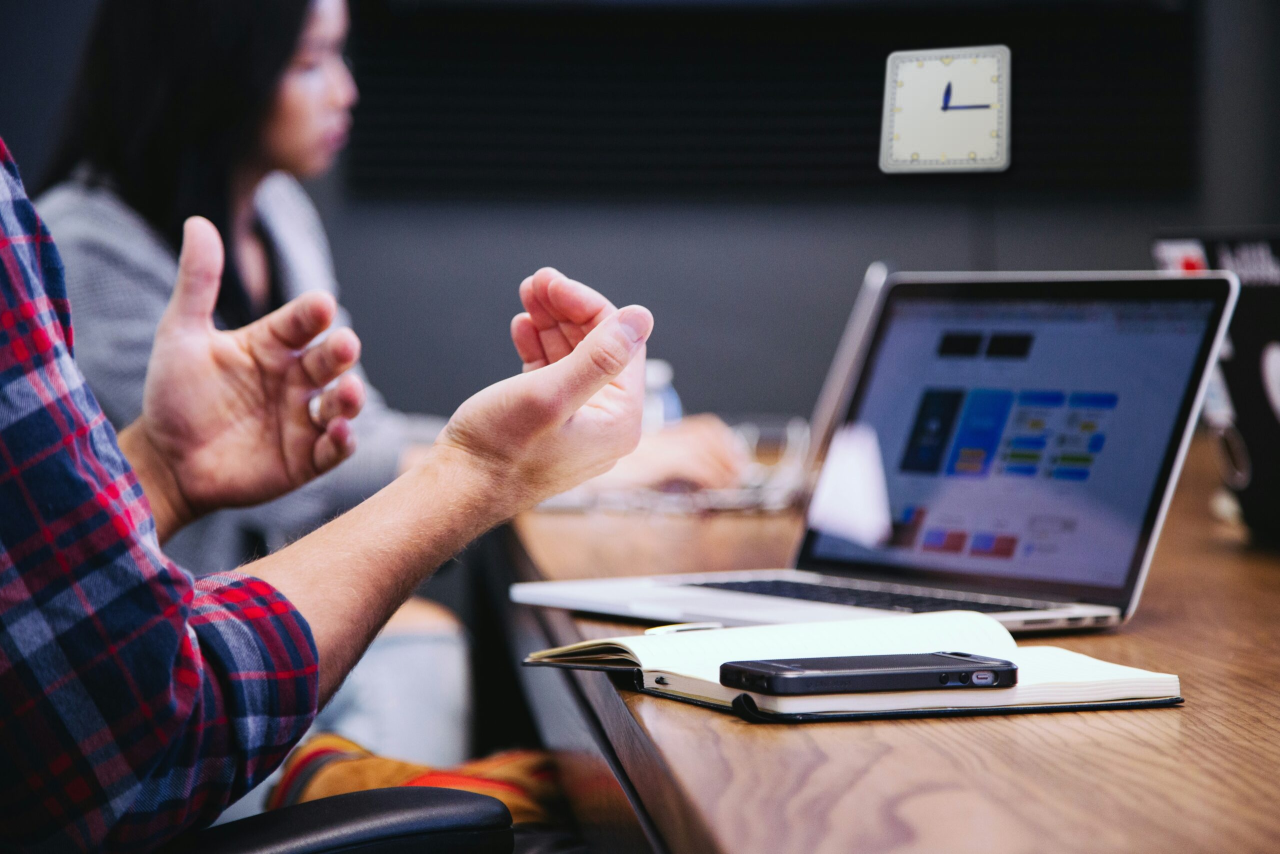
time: **12:15**
